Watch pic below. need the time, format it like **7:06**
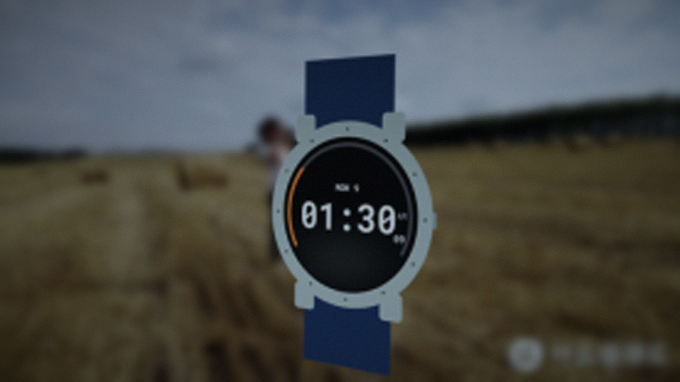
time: **1:30**
